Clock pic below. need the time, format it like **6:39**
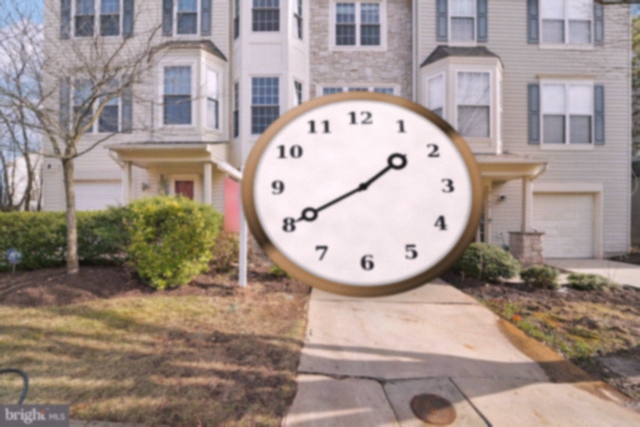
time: **1:40**
